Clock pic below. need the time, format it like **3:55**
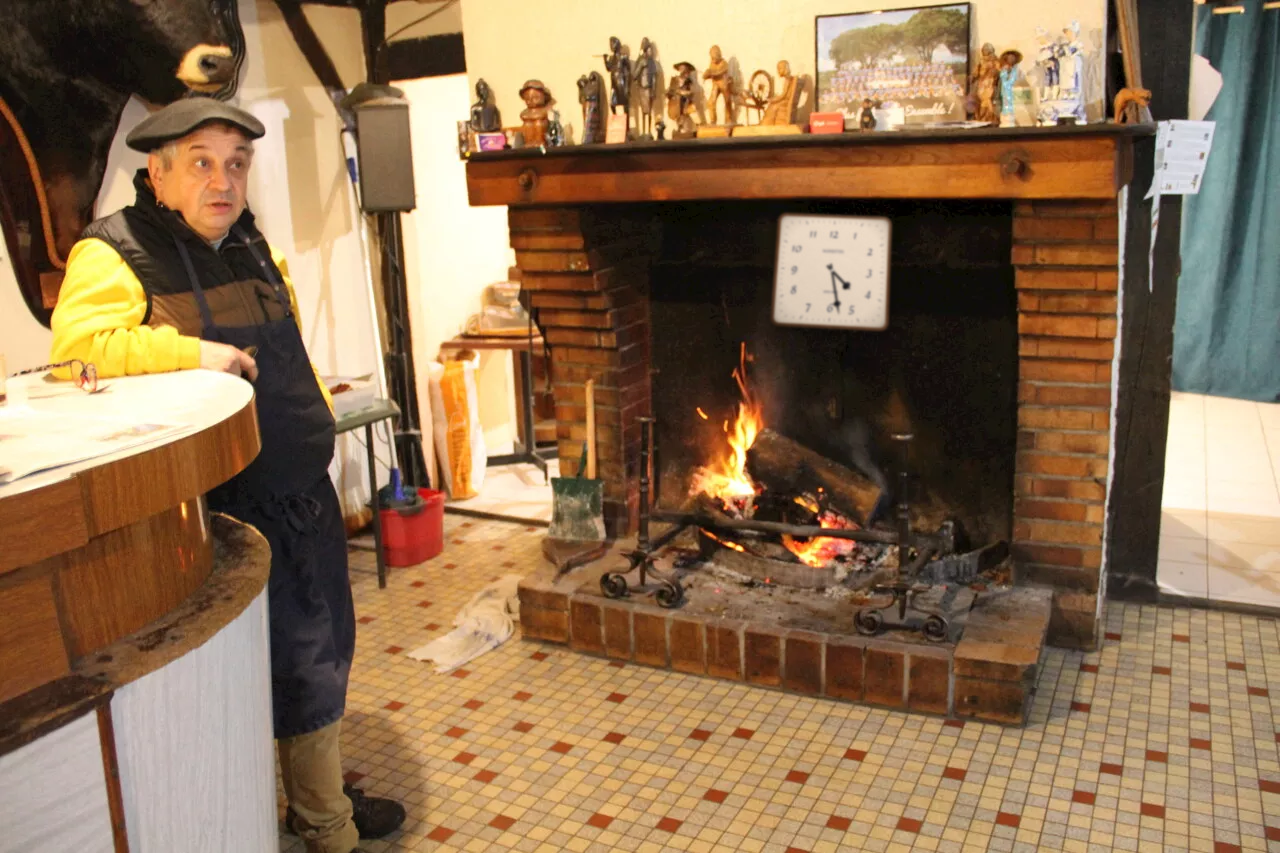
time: **4:28**
